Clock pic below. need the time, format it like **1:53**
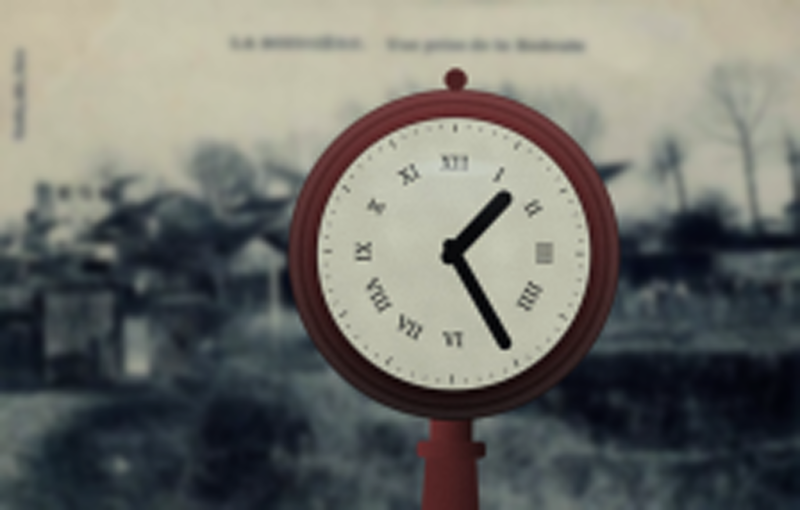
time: **1:25**
